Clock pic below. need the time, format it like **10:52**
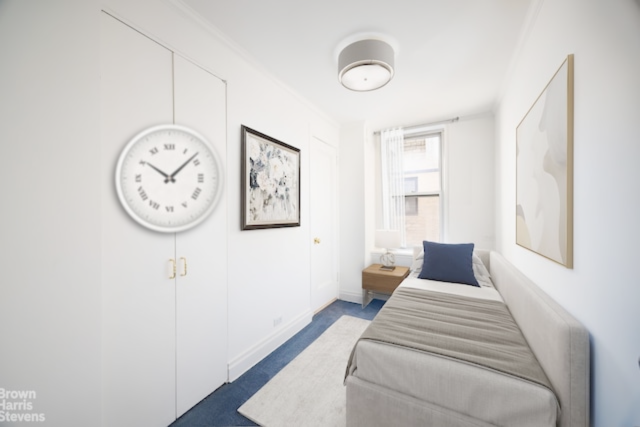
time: **10:08**
